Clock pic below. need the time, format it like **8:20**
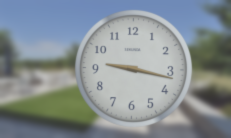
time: **9:17**
